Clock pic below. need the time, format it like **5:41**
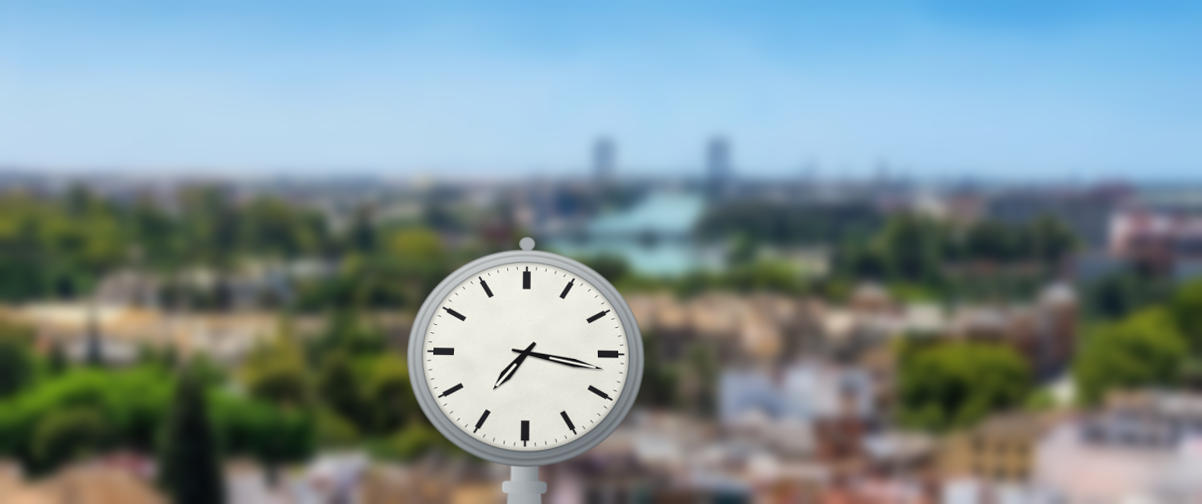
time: **7:17**
